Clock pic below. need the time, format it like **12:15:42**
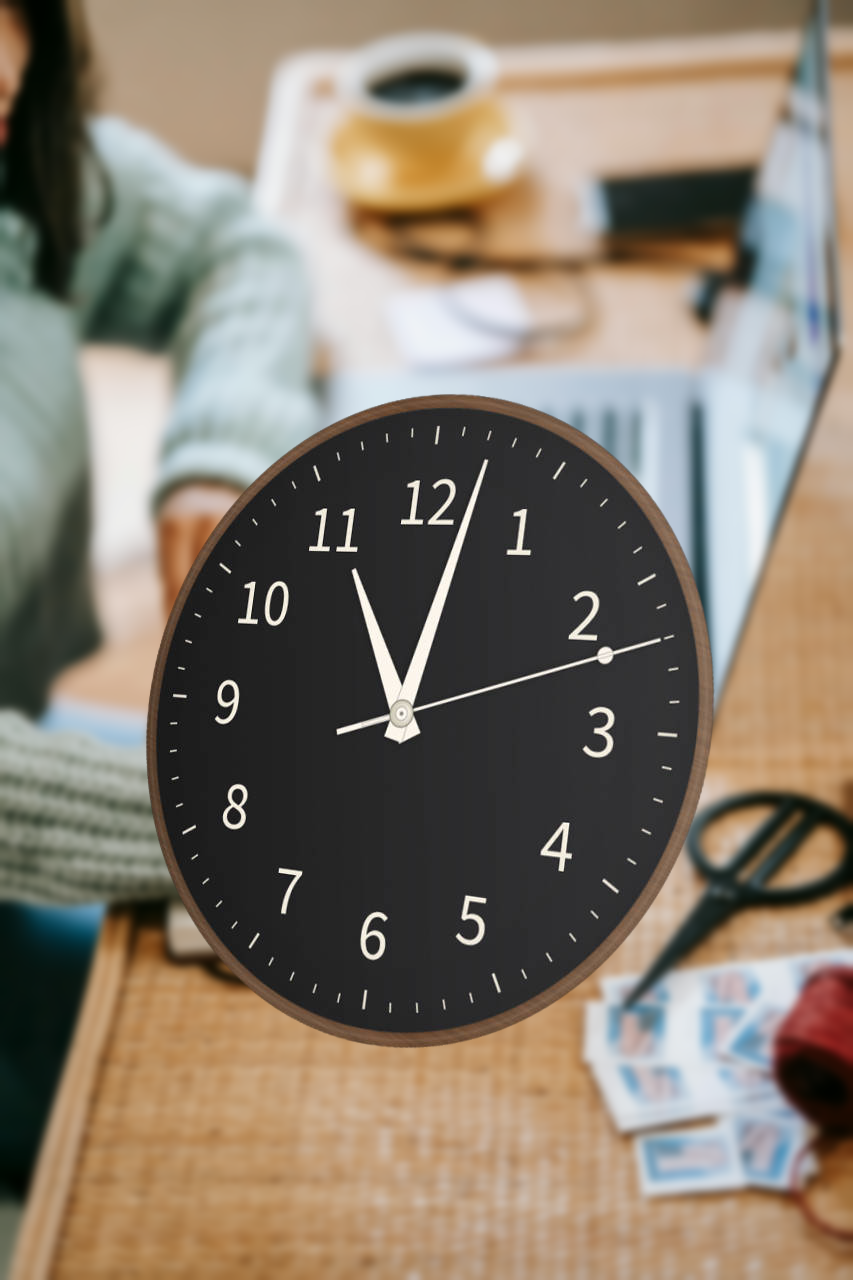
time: **11:02:12**
